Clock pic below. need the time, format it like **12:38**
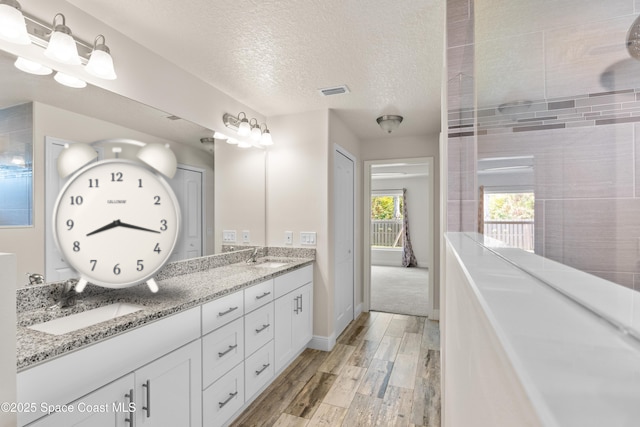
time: **8:17**
